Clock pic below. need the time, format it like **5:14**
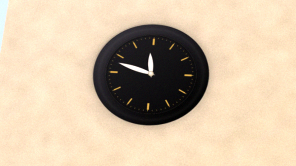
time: **11:48**
